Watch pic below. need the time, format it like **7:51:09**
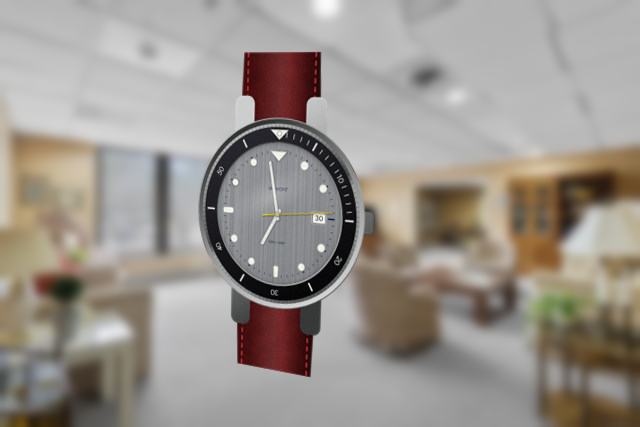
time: **6:58:14**
